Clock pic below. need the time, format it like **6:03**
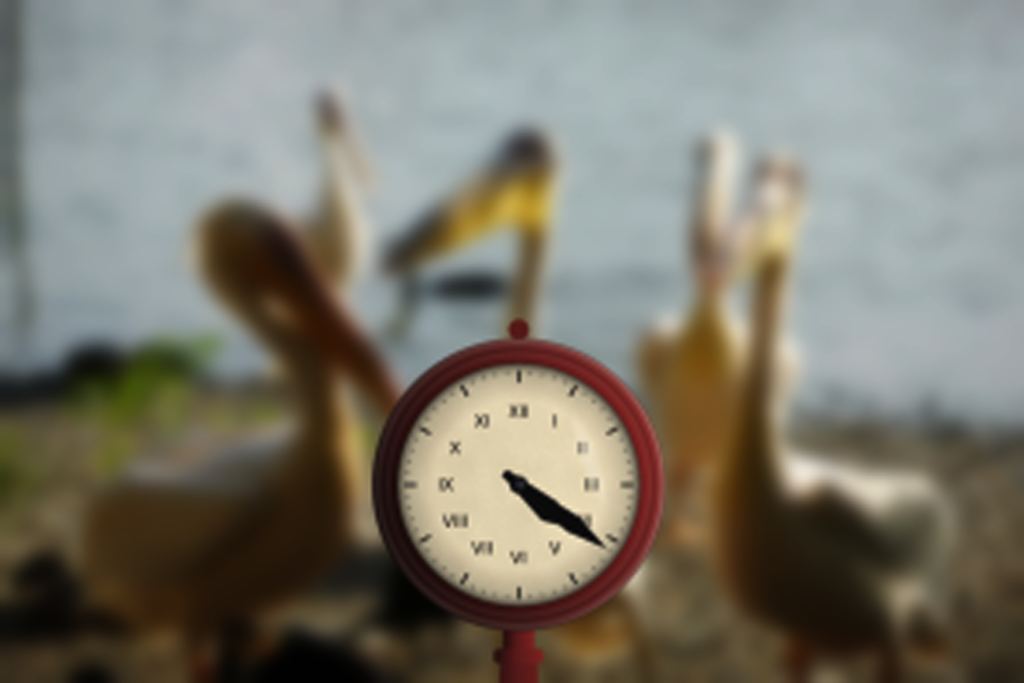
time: **4:21**
